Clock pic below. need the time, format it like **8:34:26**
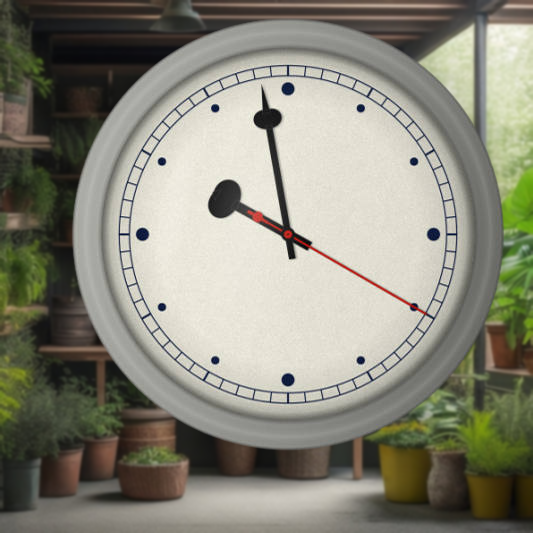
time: **9:58:20**
